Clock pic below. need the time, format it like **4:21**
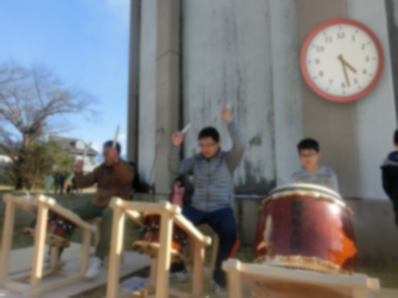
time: **4:28**
